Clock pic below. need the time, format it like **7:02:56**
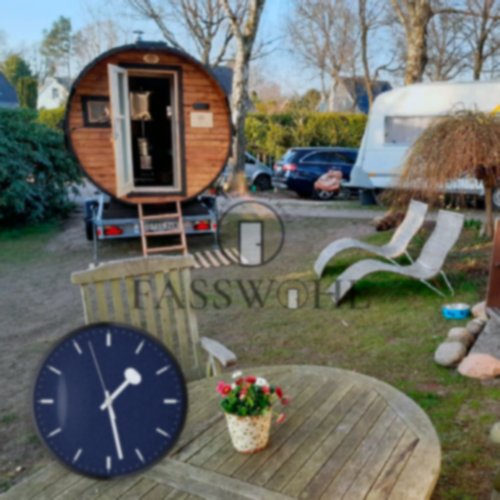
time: **1:27:57**
